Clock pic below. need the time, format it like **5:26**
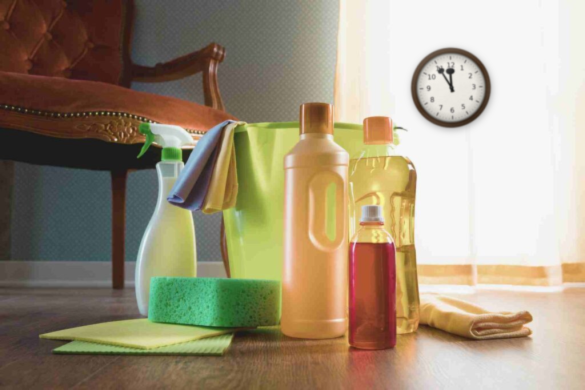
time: **11:55**
